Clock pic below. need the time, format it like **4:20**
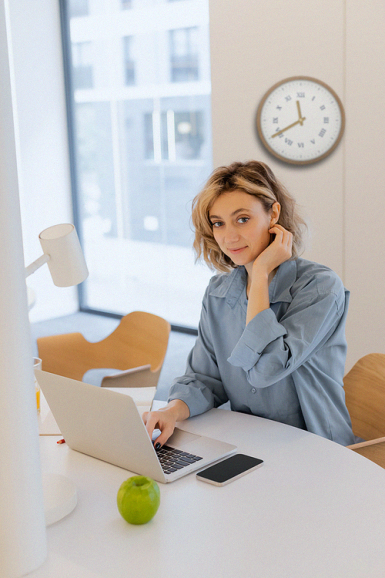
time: **11:40**
